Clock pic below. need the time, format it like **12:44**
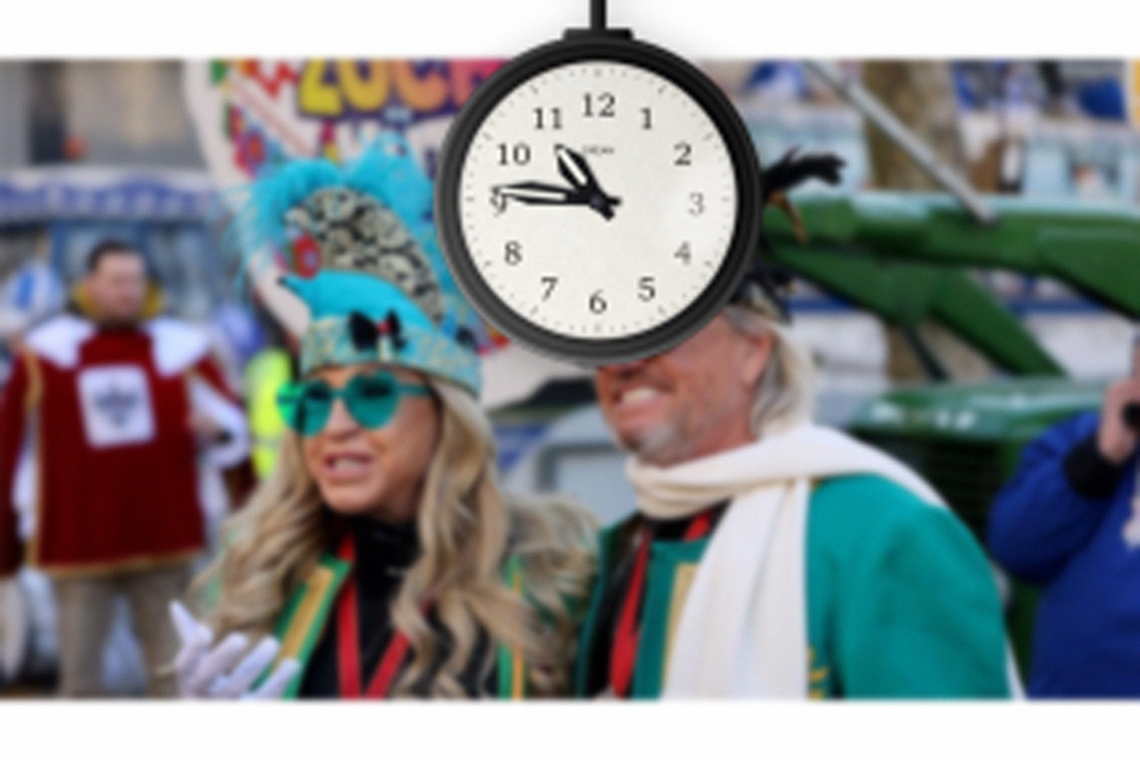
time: **10:46**
